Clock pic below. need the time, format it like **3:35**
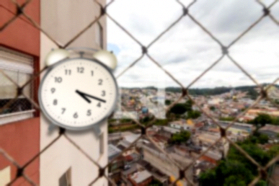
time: **4:18**
